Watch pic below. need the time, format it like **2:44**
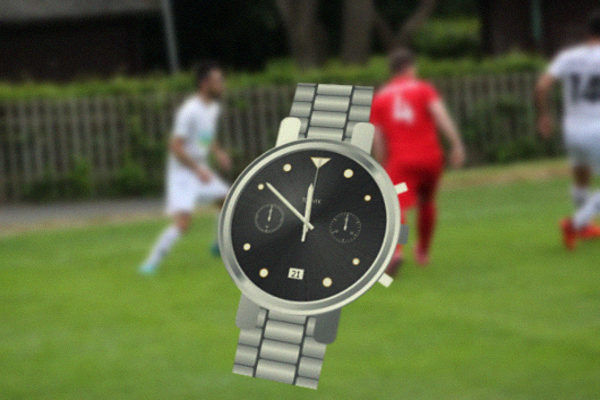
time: **11:51**
